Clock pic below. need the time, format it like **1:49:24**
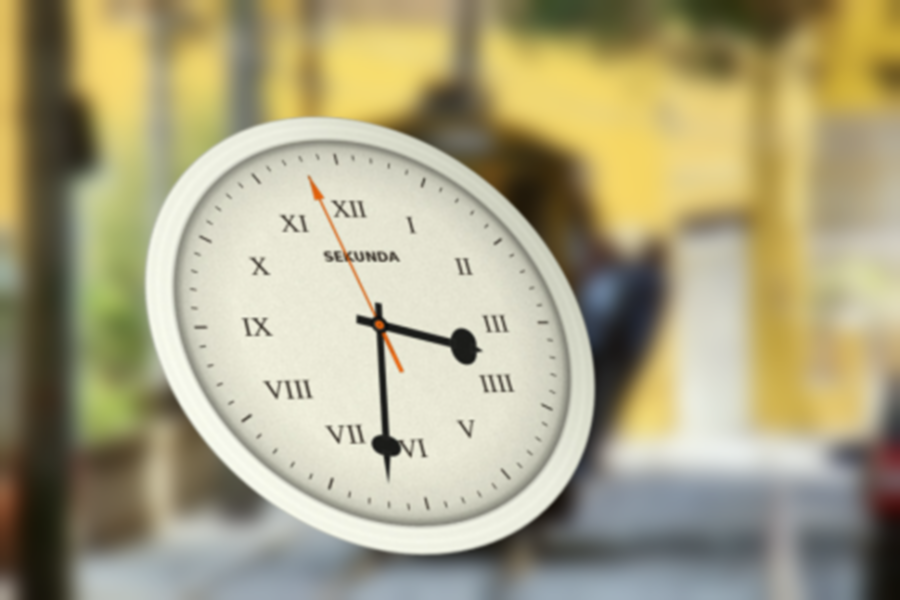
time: **3:31:58**
